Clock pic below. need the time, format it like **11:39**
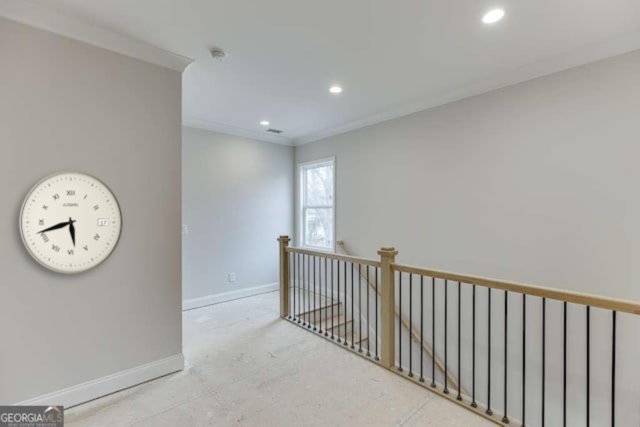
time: **5:42**
